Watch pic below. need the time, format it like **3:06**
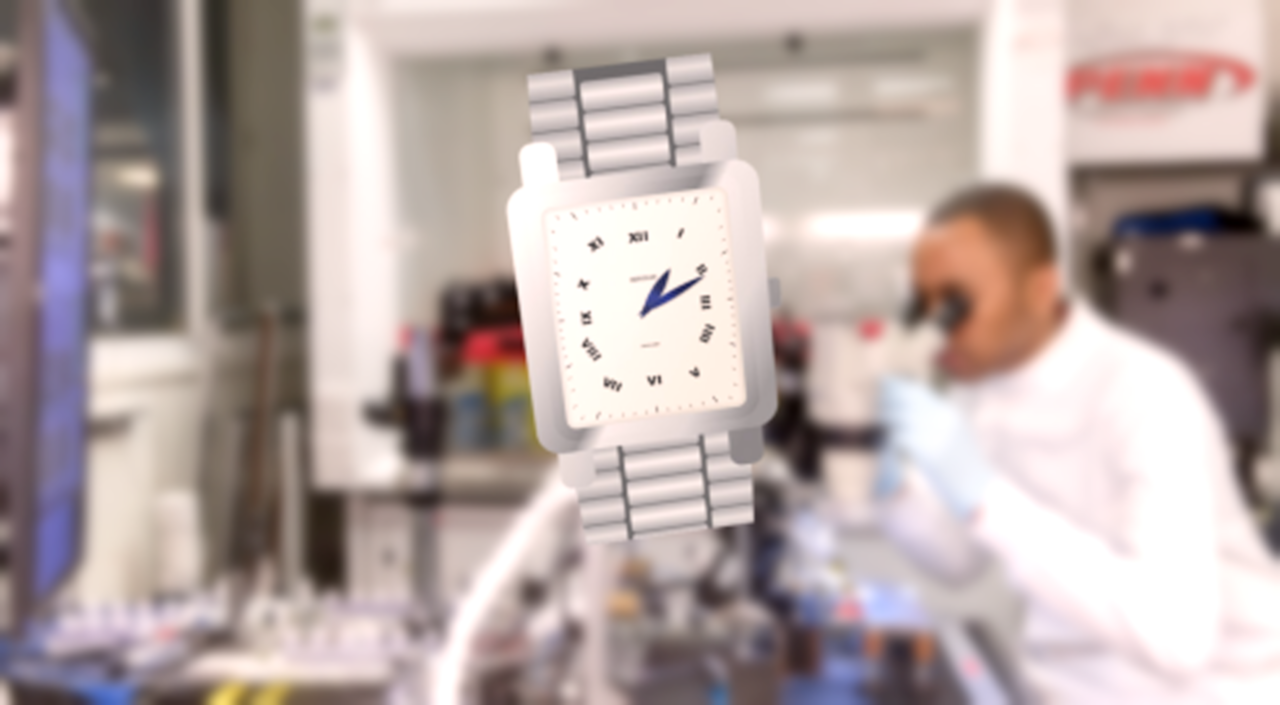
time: **1:11**
